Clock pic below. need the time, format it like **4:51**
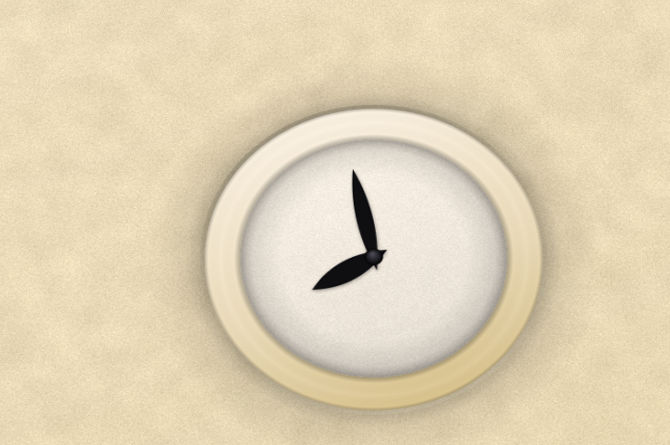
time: **7:58**
